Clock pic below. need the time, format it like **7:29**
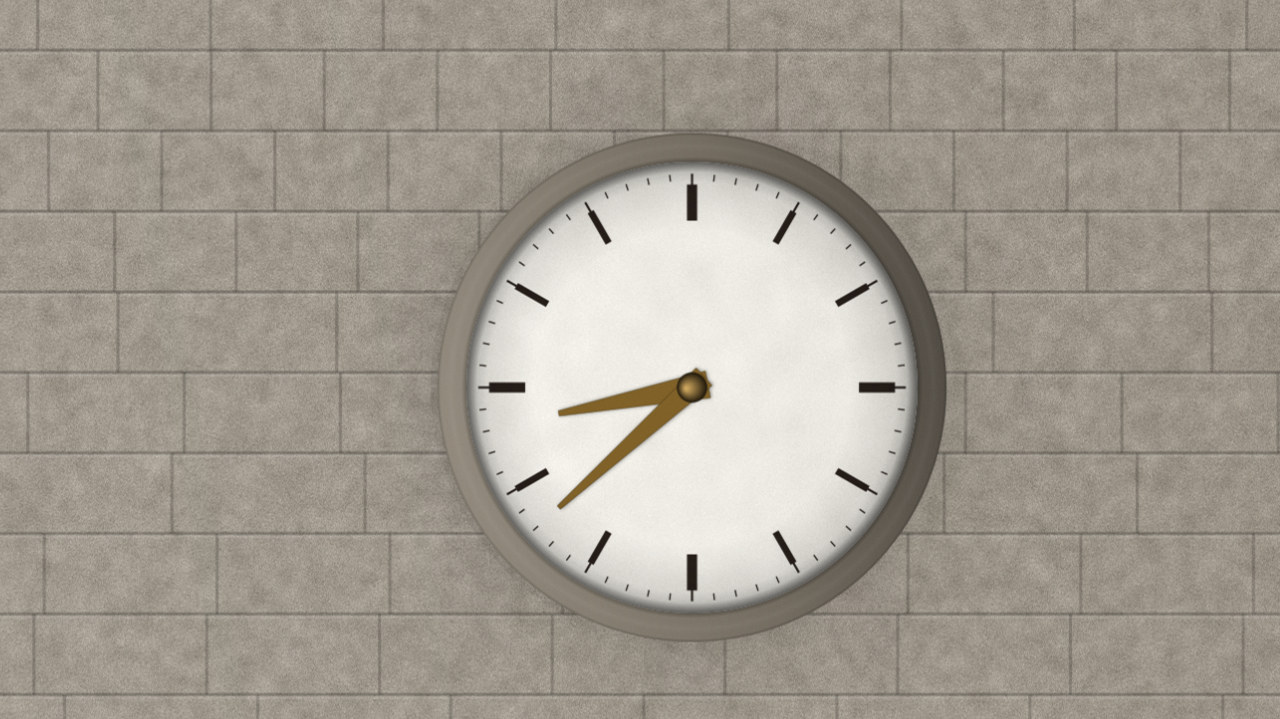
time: **8:38**
